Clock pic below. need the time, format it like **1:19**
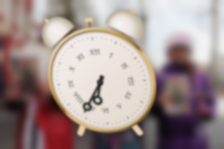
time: **6:36**
